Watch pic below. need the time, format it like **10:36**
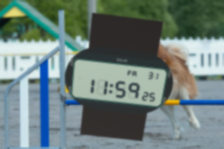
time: **11:59**
